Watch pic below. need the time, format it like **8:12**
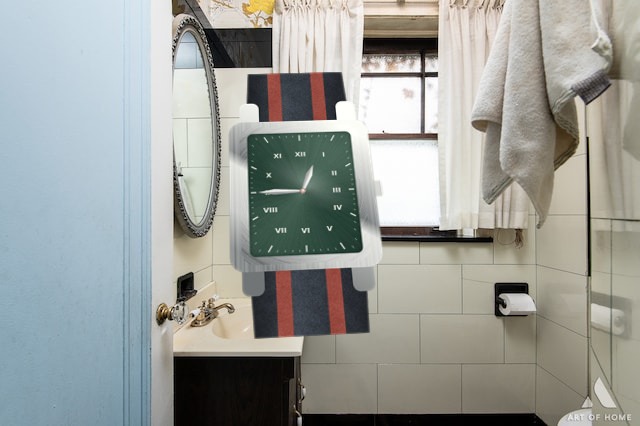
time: **12:45**
